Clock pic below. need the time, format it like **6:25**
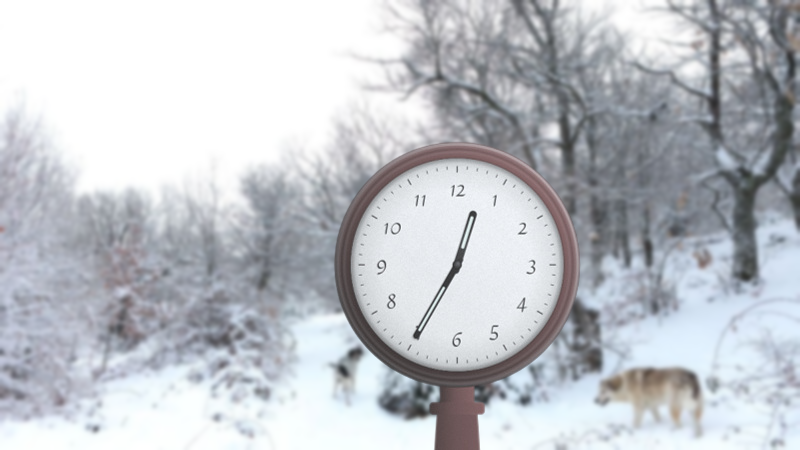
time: **12:35**
